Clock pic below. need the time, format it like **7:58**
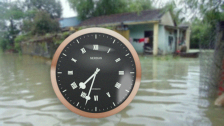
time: **7:33**
